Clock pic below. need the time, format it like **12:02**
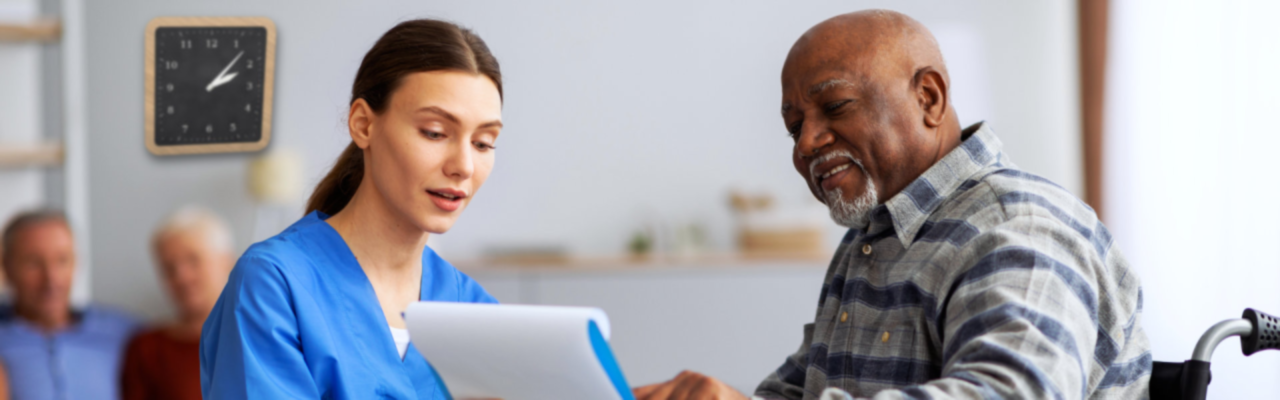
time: **2:07**
